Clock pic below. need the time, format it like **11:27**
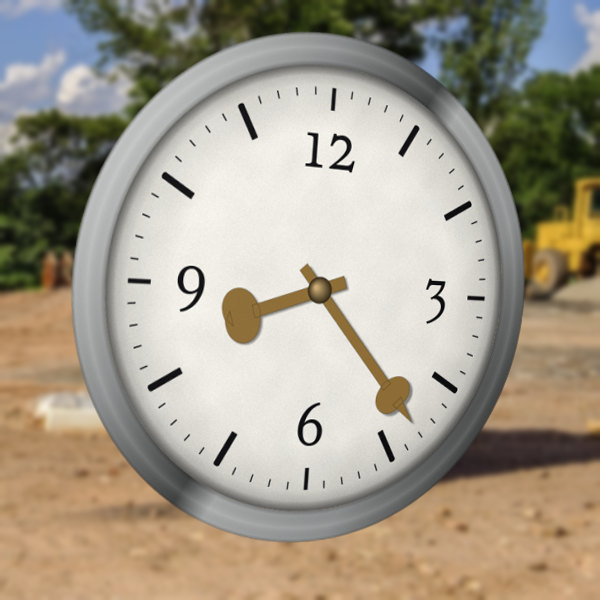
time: **8:23**
